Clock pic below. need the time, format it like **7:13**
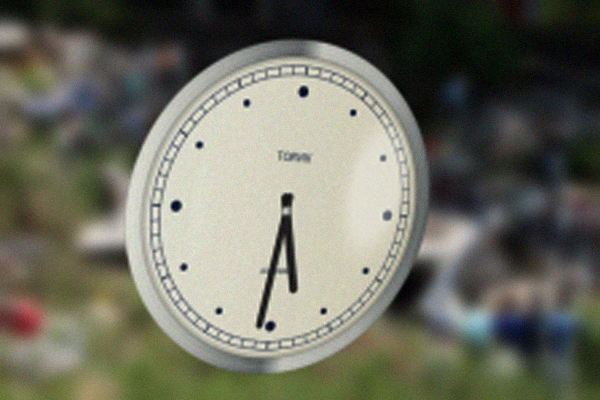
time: **5:31**
